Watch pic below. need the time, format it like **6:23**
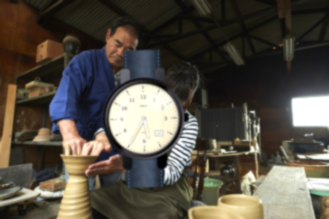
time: **5:35**
